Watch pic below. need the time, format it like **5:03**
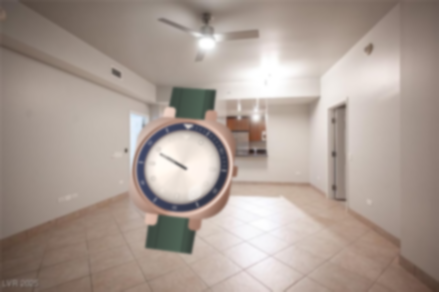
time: **9:49**
